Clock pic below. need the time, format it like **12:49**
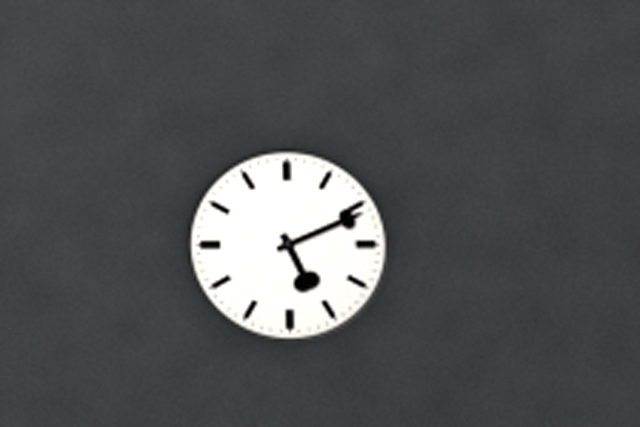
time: **5:11**
